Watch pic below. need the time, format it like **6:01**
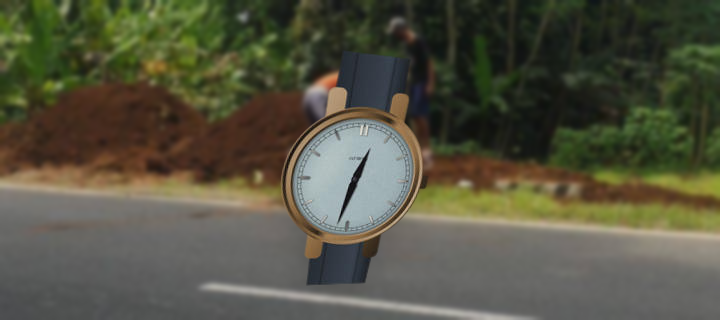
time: **12:32**
